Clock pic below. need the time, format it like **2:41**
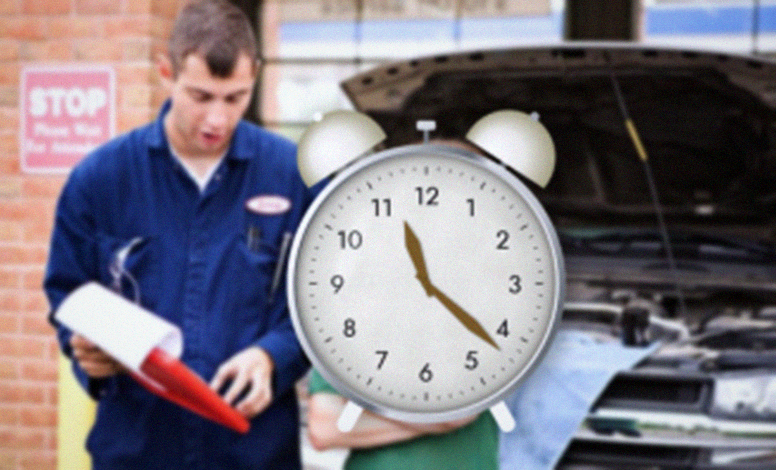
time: **11:22**
